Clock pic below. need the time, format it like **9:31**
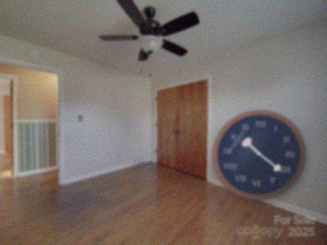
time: **10:21**
